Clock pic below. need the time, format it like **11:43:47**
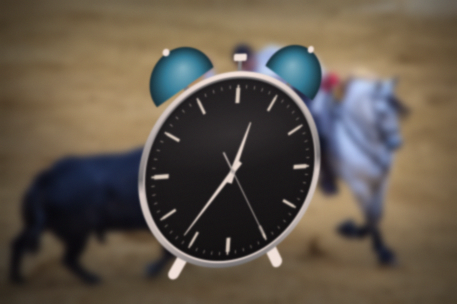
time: **12:36:25**
